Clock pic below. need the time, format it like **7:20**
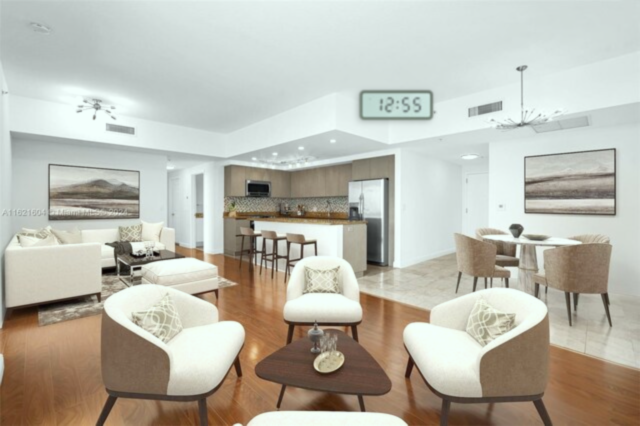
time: **12:55**
